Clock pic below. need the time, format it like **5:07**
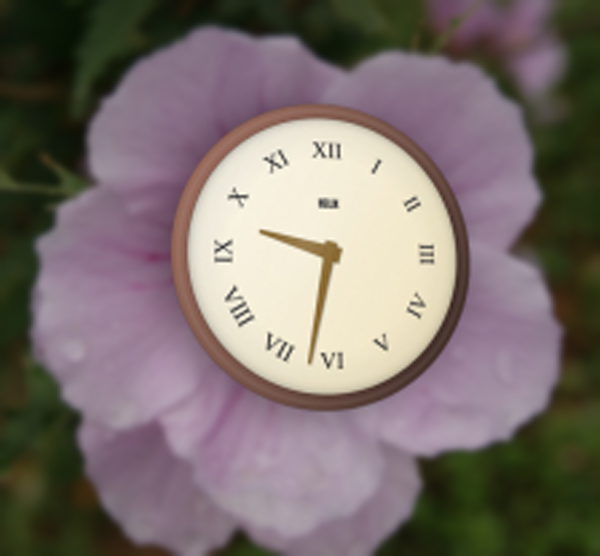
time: **9:32**
